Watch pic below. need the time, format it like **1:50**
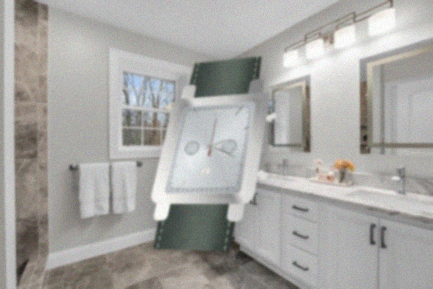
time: **2:19**
